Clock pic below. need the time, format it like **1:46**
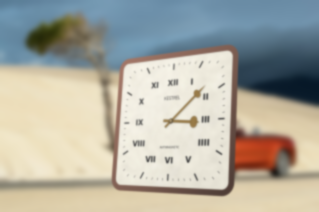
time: **3:08**
